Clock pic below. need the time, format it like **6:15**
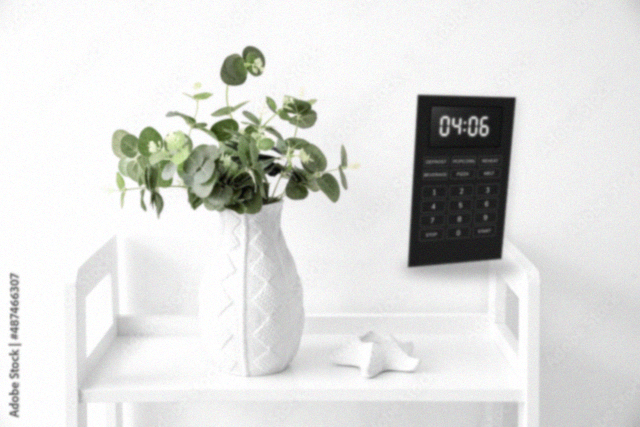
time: **4:06**
